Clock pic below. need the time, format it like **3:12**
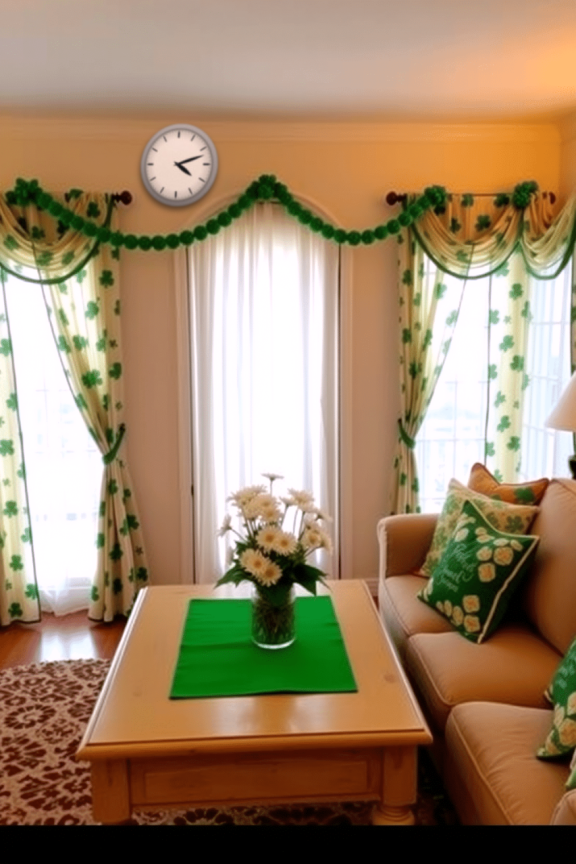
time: **4:12**
